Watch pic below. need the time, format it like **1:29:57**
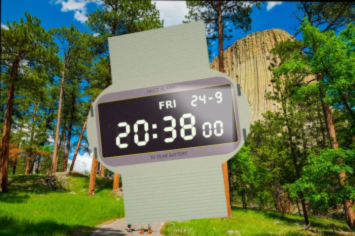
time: **20:38:00**
